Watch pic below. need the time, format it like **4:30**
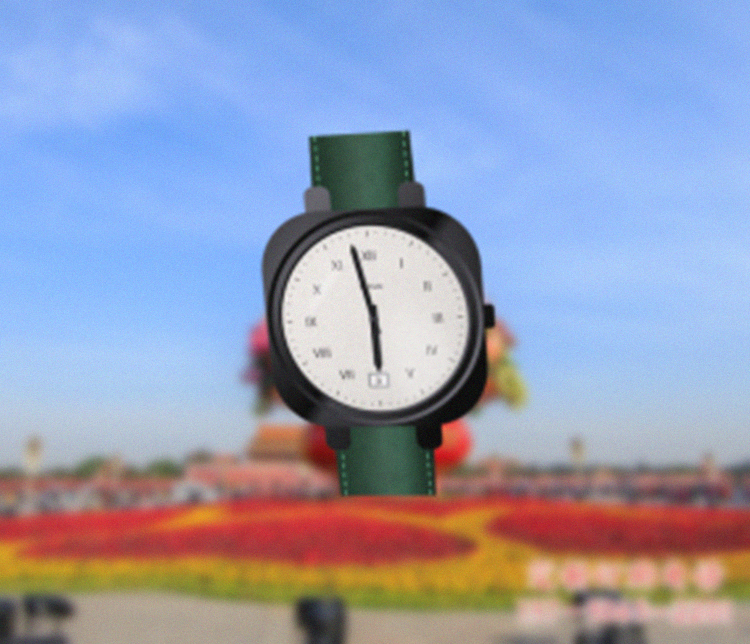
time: **5:58**
